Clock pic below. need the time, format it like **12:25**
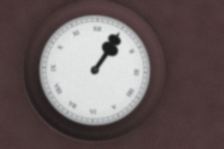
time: **1:05**
